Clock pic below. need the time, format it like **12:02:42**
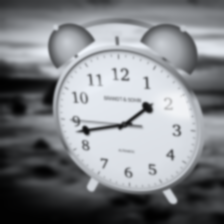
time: **1:42:45**
